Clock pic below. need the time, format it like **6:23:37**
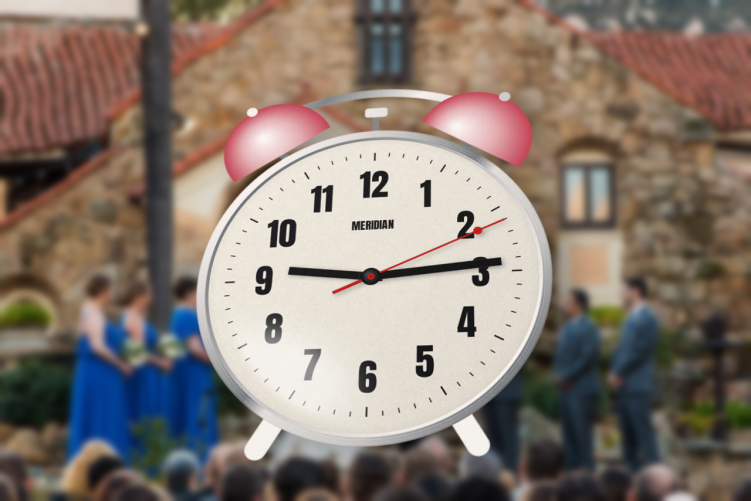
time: **9:14:11**
